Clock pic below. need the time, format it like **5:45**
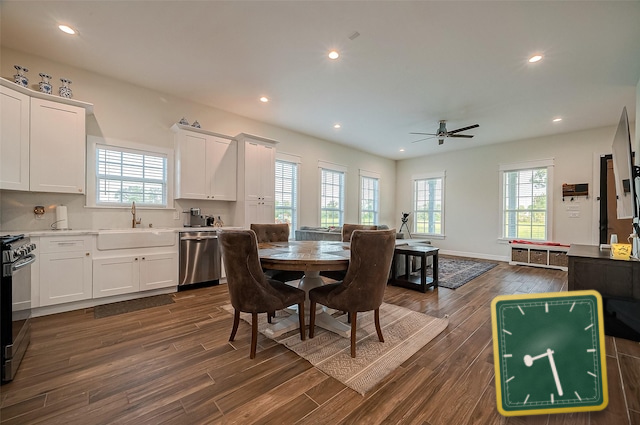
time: **8:28**
